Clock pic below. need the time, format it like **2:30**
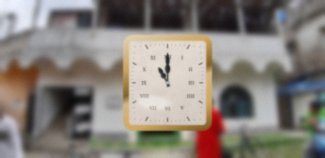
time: **11:00**
